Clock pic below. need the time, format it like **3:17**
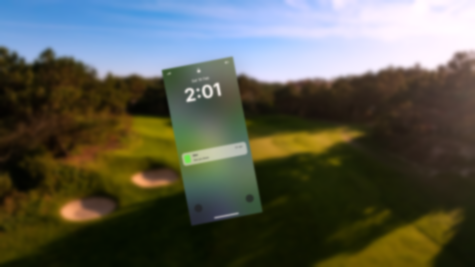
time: **2:01**
